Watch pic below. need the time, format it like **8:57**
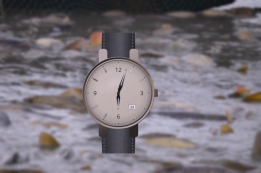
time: **6:03**
